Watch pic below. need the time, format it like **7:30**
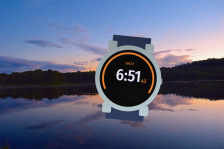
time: **6:51**
